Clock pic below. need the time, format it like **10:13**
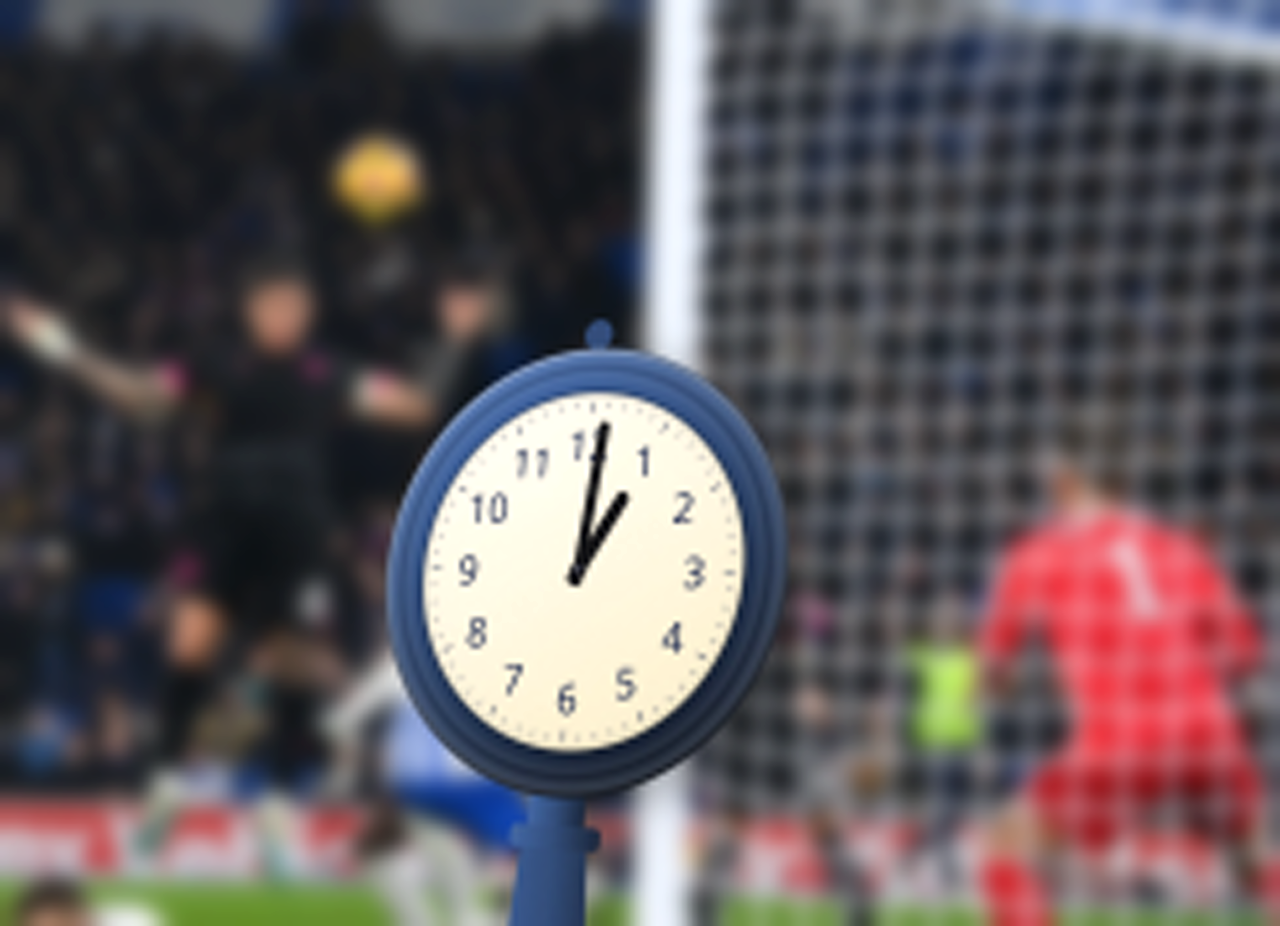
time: **1:01**
